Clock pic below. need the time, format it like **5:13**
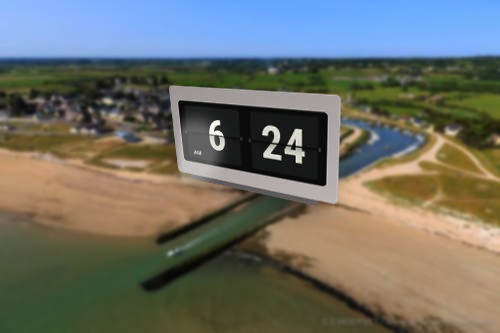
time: **6:24**
